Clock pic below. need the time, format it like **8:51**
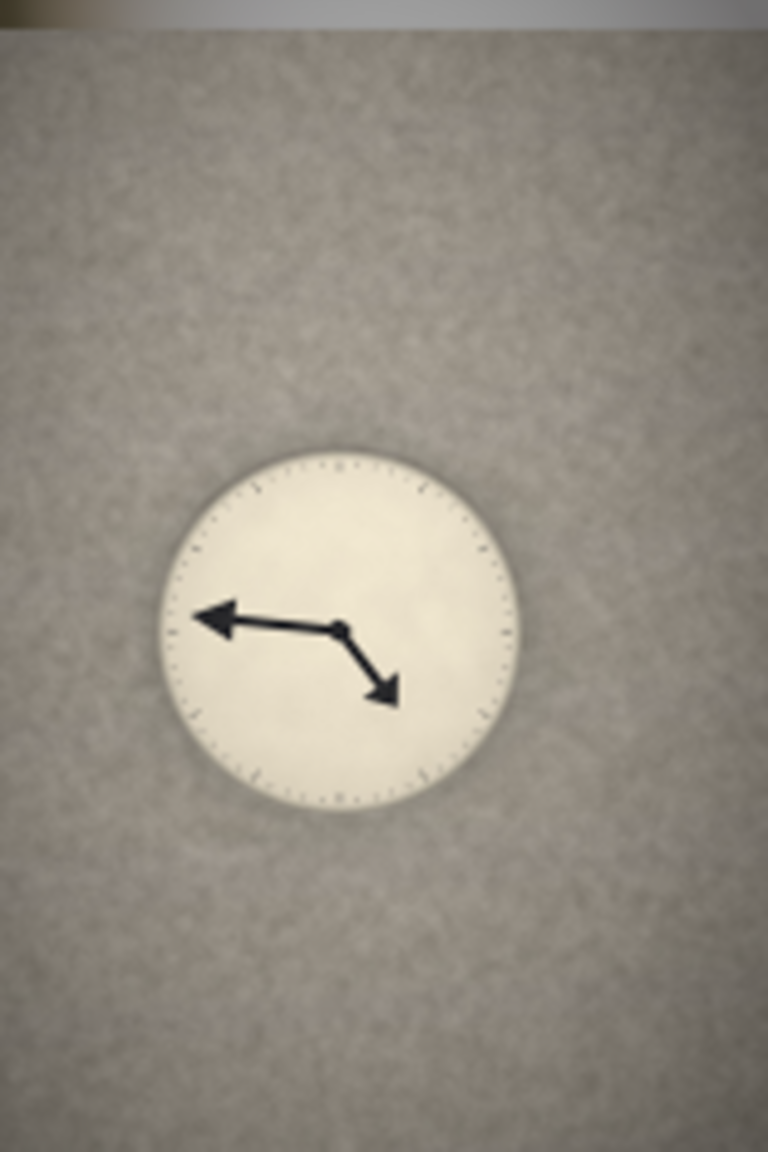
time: **4:46**
